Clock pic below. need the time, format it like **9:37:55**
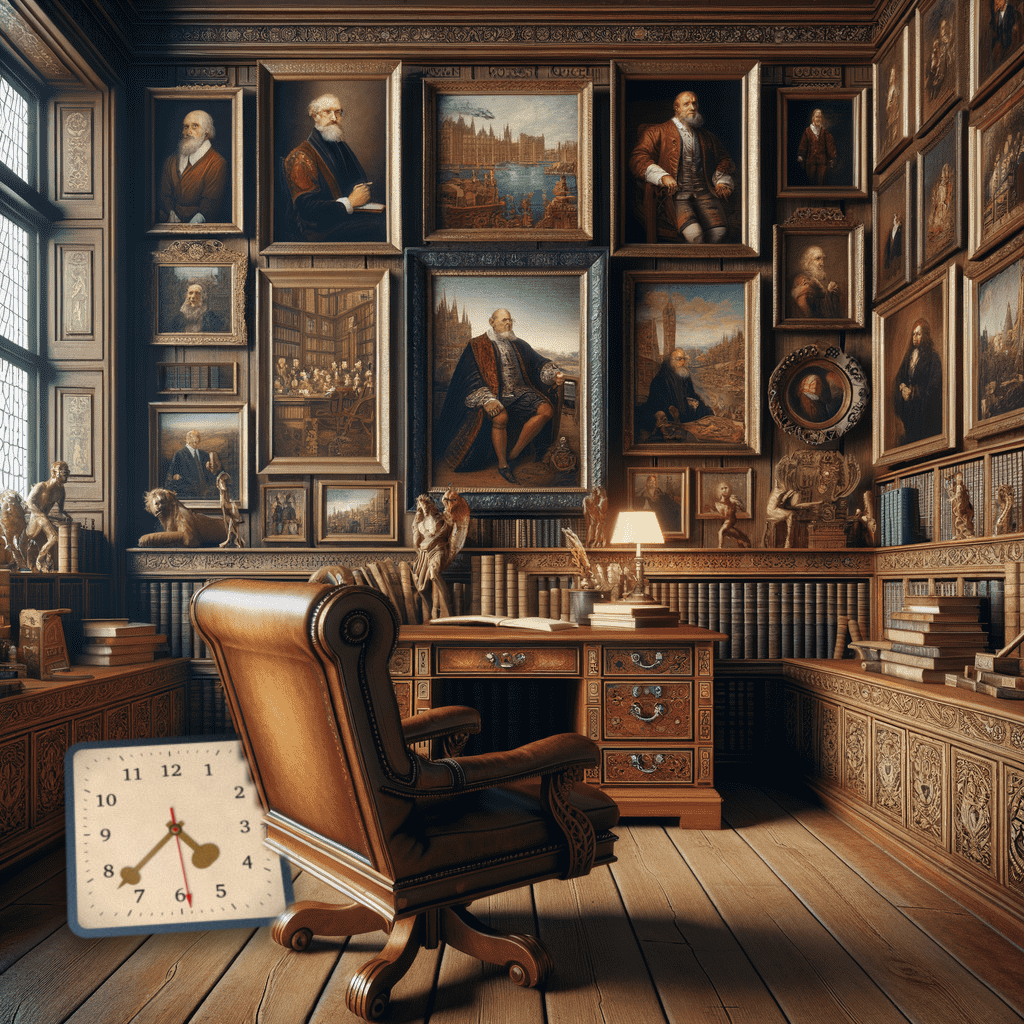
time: **4:37:29**
